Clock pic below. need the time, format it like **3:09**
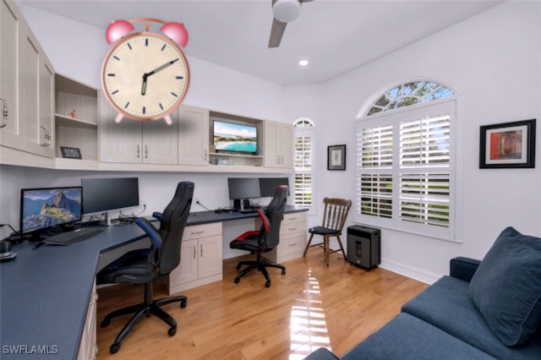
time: **6:10**
